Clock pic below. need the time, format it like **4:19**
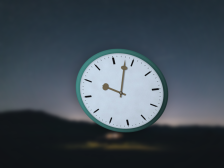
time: **10:03**
